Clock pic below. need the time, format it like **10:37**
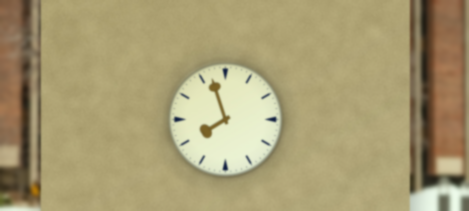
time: **7:57**
